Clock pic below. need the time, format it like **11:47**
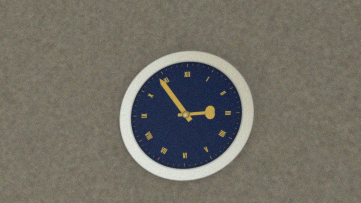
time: **2:54**
